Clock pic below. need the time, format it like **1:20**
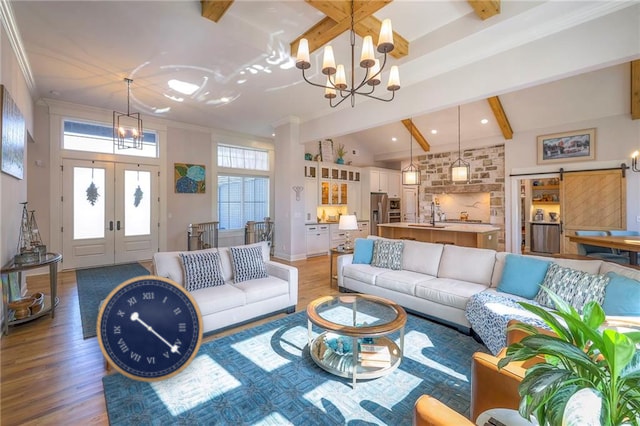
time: **10:22**
